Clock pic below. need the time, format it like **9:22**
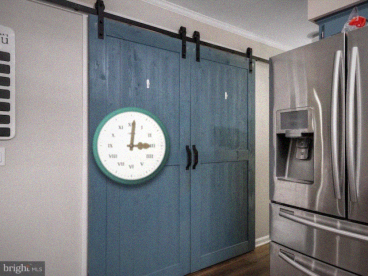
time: **3:01**
